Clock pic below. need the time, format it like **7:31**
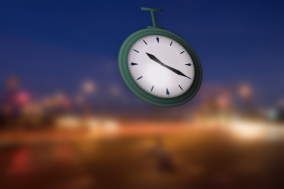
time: **10:20**
